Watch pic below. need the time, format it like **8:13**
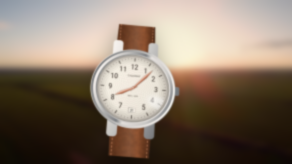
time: **8:07**
